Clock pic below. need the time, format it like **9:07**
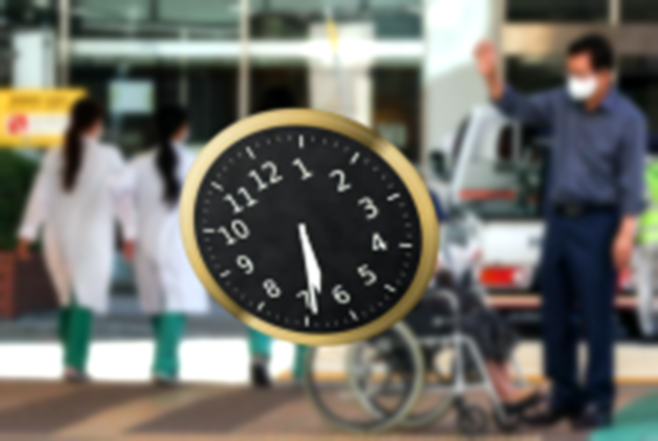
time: **6:34**
